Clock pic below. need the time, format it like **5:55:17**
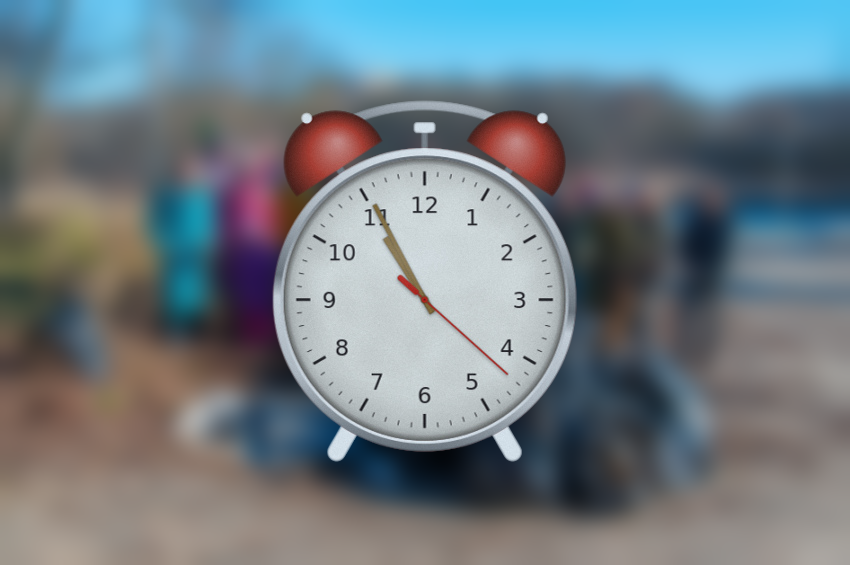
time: **10:55:22**
